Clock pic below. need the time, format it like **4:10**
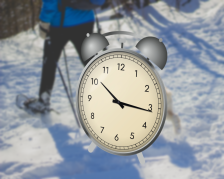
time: **10:16**
